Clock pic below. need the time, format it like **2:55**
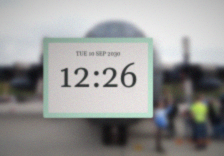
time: **12:26**
